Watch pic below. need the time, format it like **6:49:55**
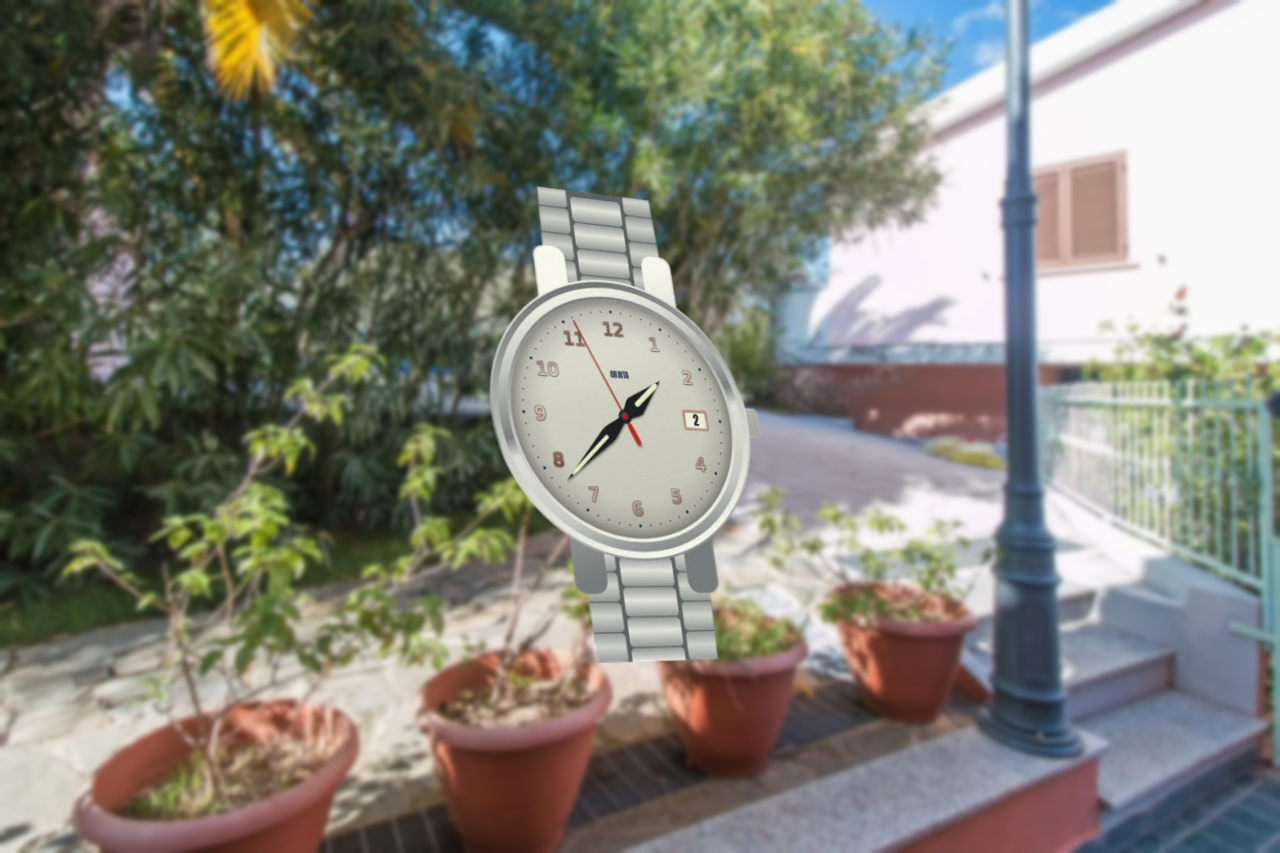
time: **1:37:56**
